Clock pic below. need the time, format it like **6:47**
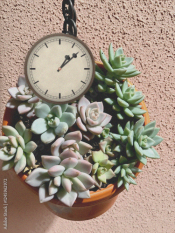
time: **1:08**
